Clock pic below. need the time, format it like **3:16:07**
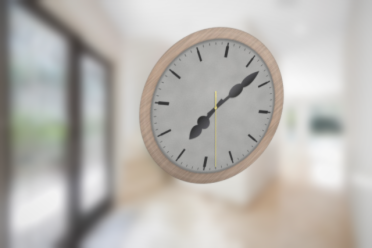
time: **7:07:28**
